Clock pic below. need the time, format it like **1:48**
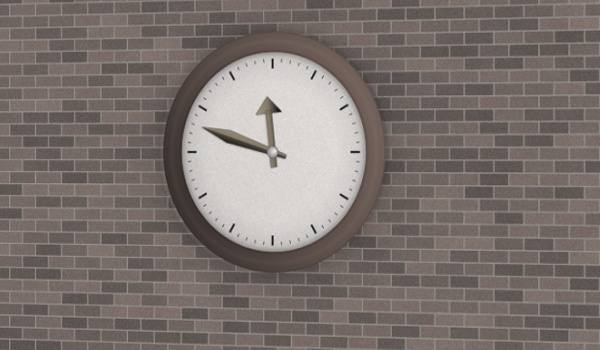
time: **11:48**
